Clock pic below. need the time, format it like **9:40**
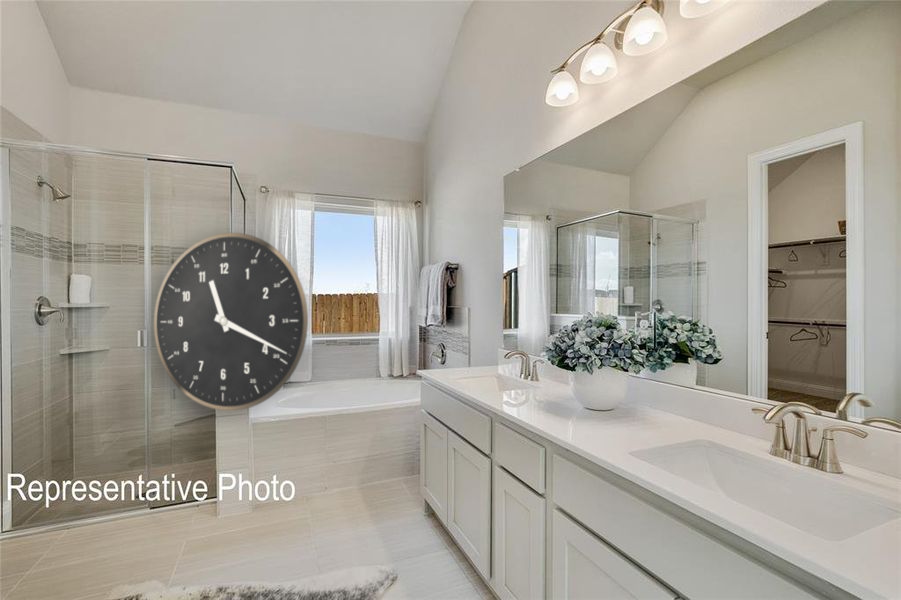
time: **11:19**
